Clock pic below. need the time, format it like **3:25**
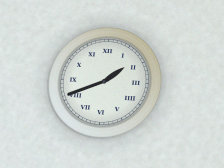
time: **1:41**
